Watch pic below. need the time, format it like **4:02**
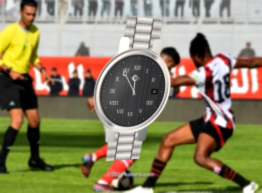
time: **11:54**
